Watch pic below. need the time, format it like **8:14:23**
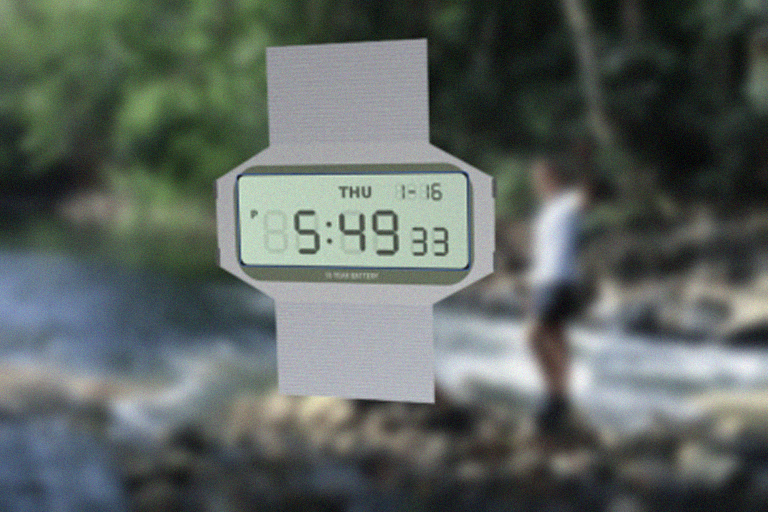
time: **5:49:33**
